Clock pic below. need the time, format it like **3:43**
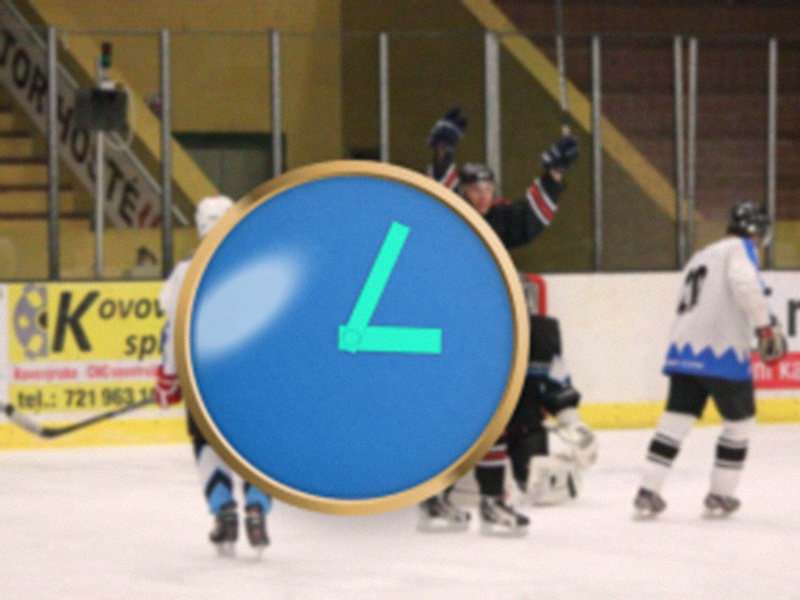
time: **3:04**
